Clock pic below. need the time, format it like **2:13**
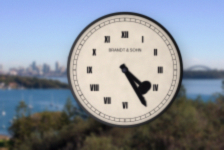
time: **4:25**
